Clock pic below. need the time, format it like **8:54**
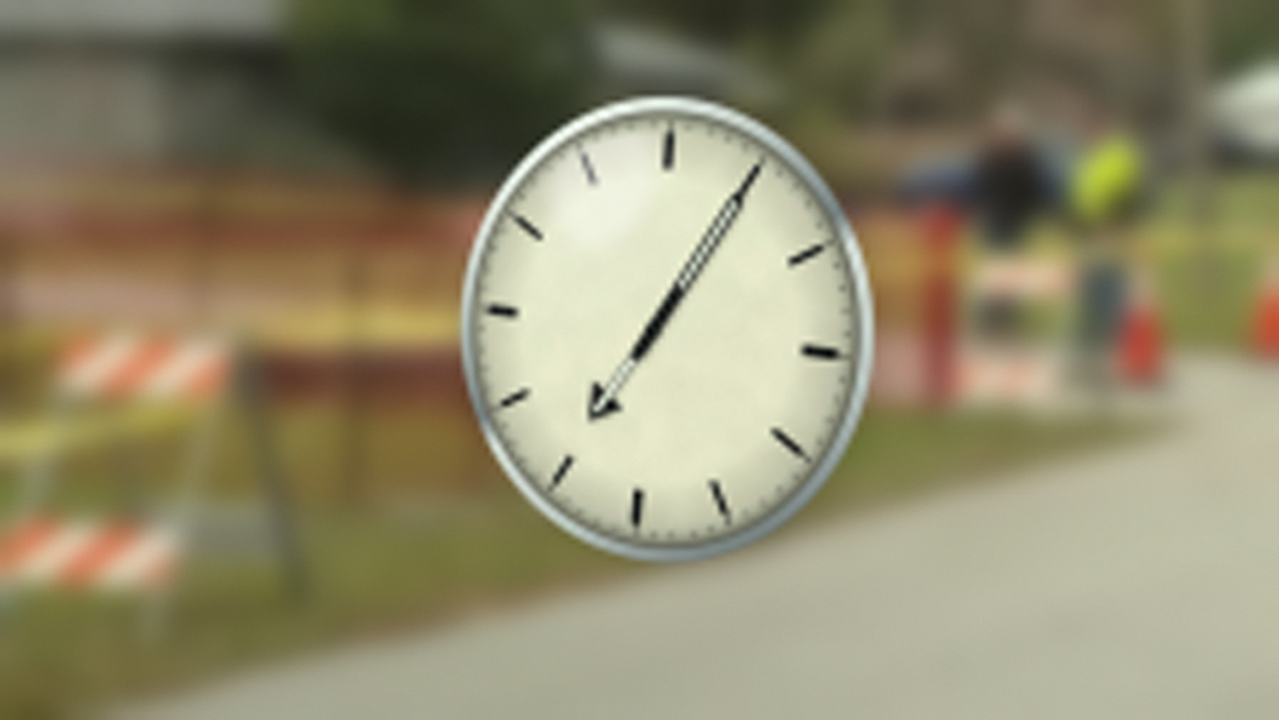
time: **7:05**
